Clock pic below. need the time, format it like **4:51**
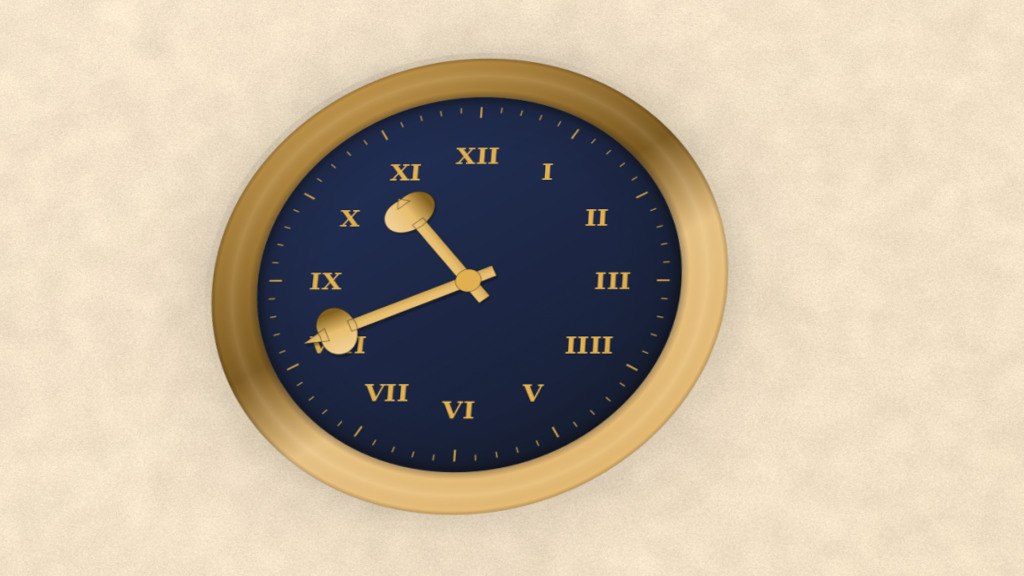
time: **10:41**
